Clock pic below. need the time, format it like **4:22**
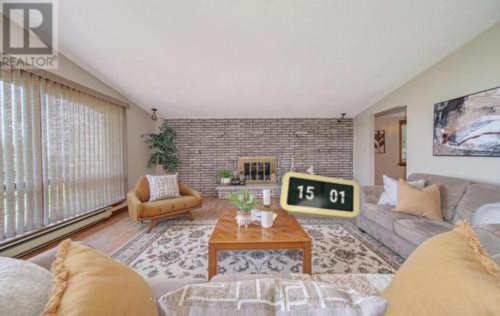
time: **15:01**
